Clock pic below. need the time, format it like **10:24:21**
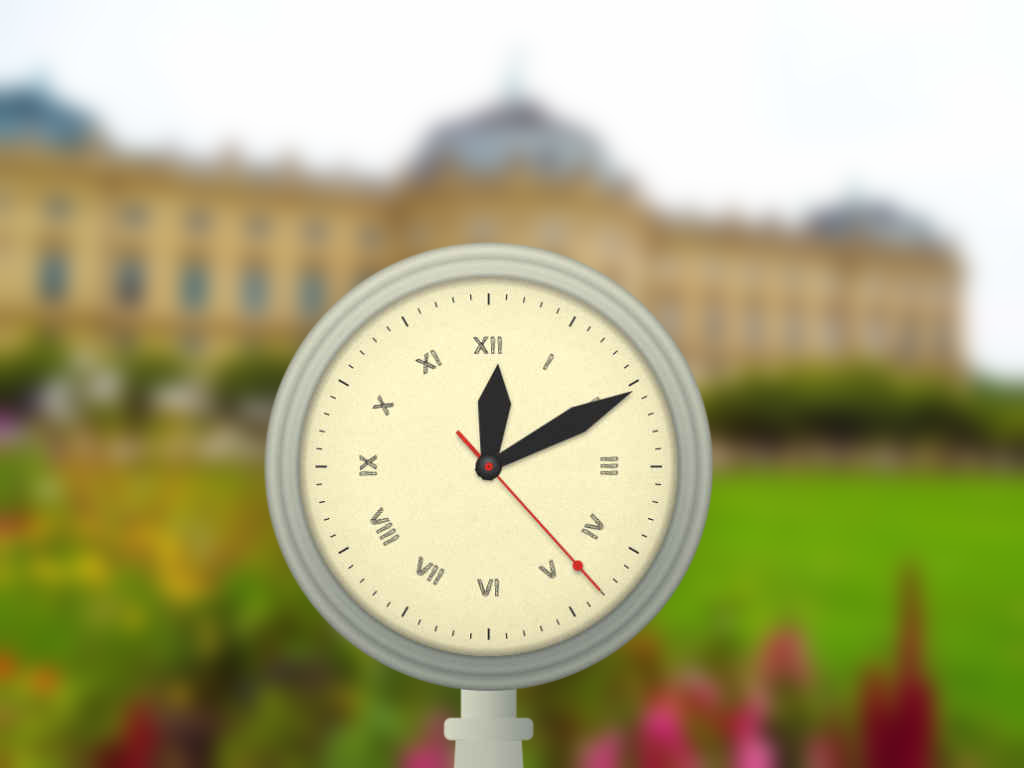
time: **12:10:23**
